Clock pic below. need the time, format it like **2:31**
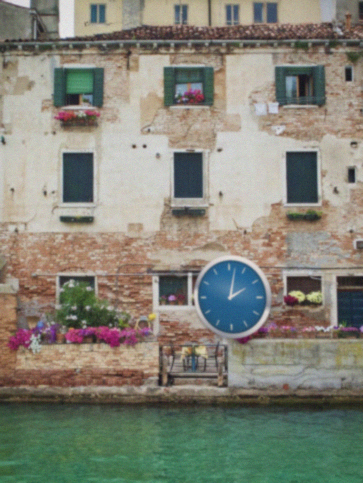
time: **2:02**
